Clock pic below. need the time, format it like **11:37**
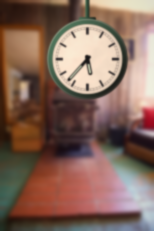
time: **5:37**
